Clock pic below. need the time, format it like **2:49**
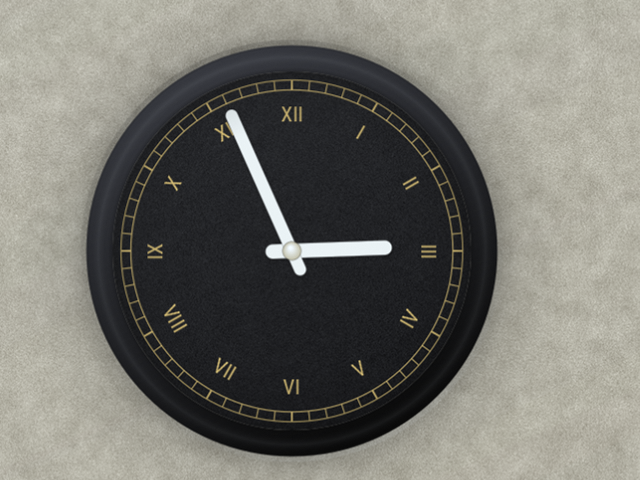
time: **2:56**
